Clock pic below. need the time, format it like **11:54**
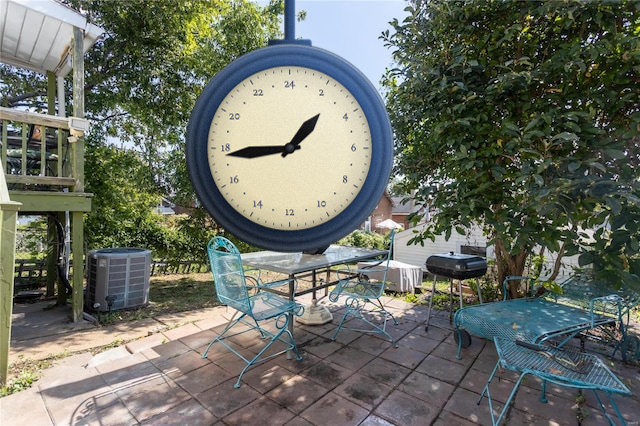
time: **2:44**
